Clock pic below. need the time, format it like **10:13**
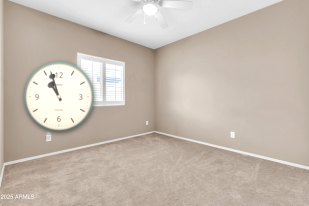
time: **10:57**
